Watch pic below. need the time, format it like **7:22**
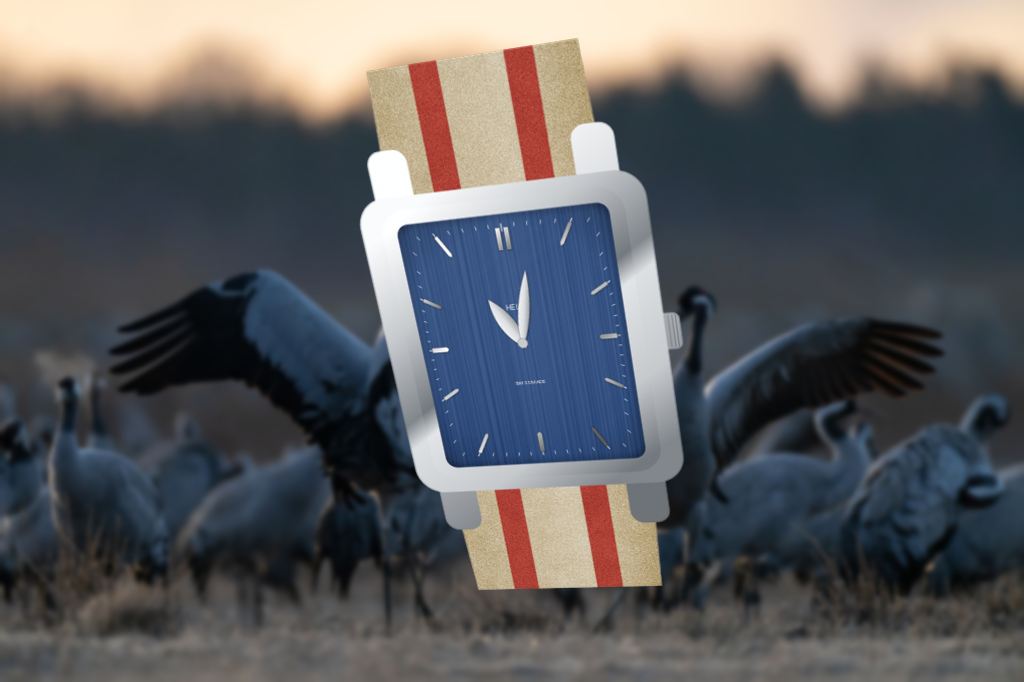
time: **11:02**
